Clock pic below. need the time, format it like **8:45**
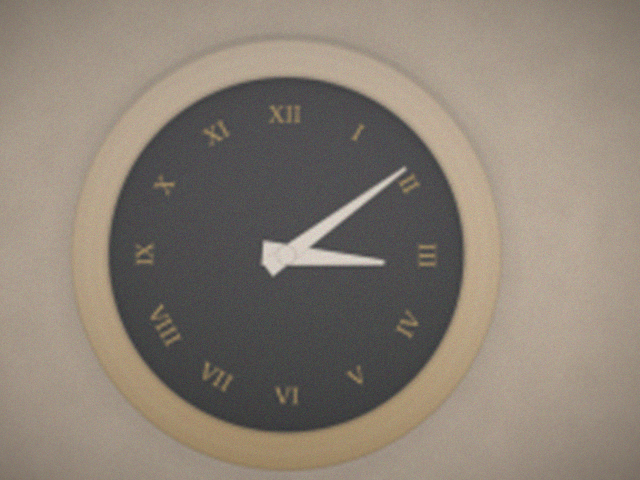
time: **3:09**
